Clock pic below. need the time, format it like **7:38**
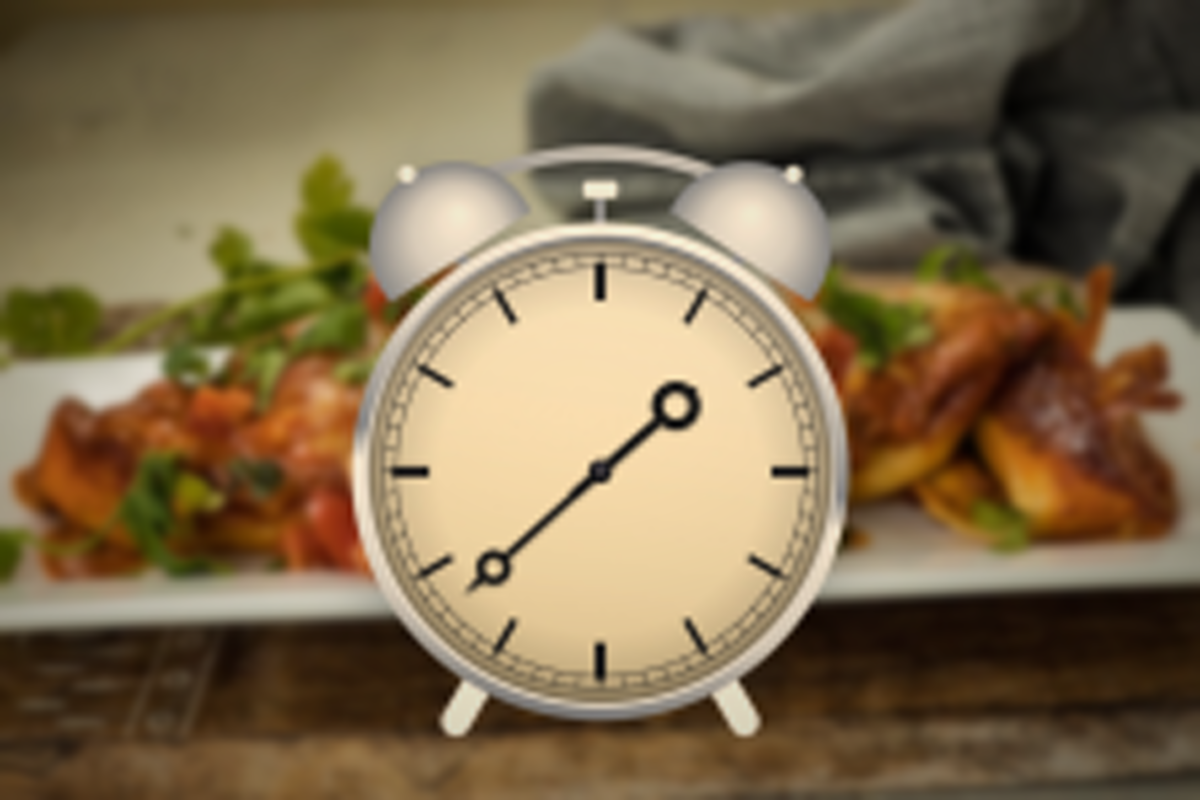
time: **1:38**
